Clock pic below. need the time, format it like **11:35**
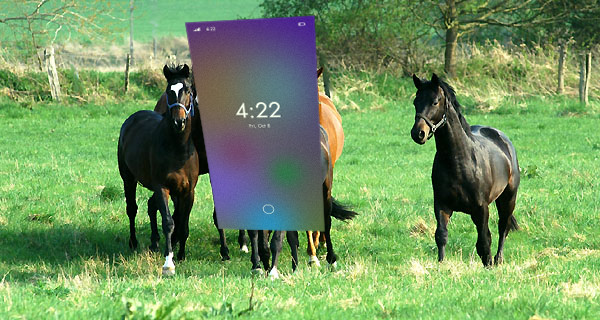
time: **4:22**
